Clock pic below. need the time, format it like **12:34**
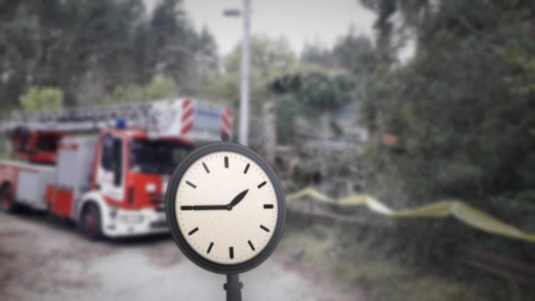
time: **1:45**
